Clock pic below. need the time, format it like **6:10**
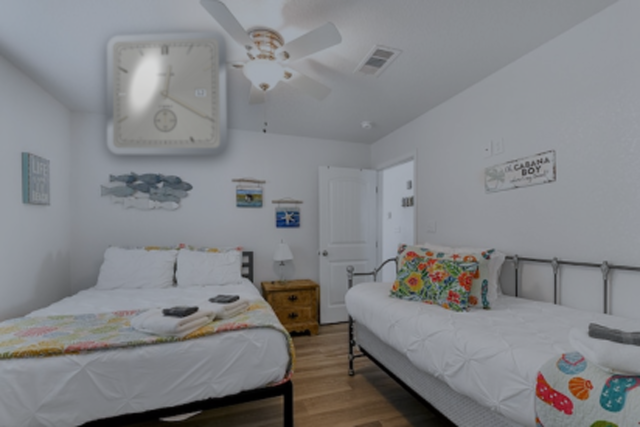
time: **12:20**
